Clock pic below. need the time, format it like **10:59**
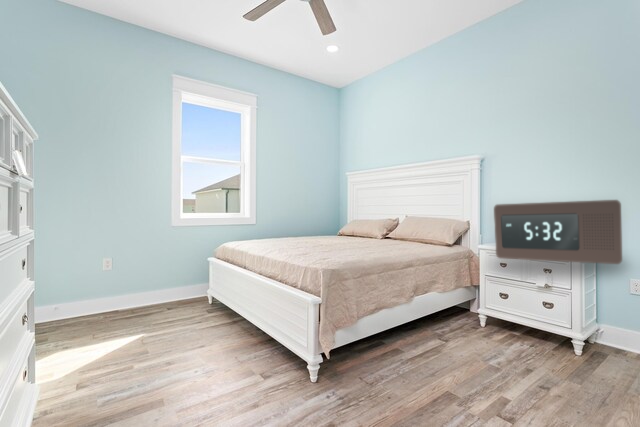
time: **5:32**
